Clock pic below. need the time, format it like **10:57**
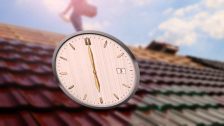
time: **6:00**
